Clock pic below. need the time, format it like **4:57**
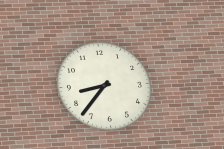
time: **8:37**
